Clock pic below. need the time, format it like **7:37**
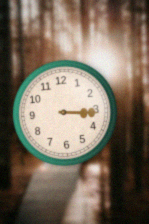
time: **3:16**
